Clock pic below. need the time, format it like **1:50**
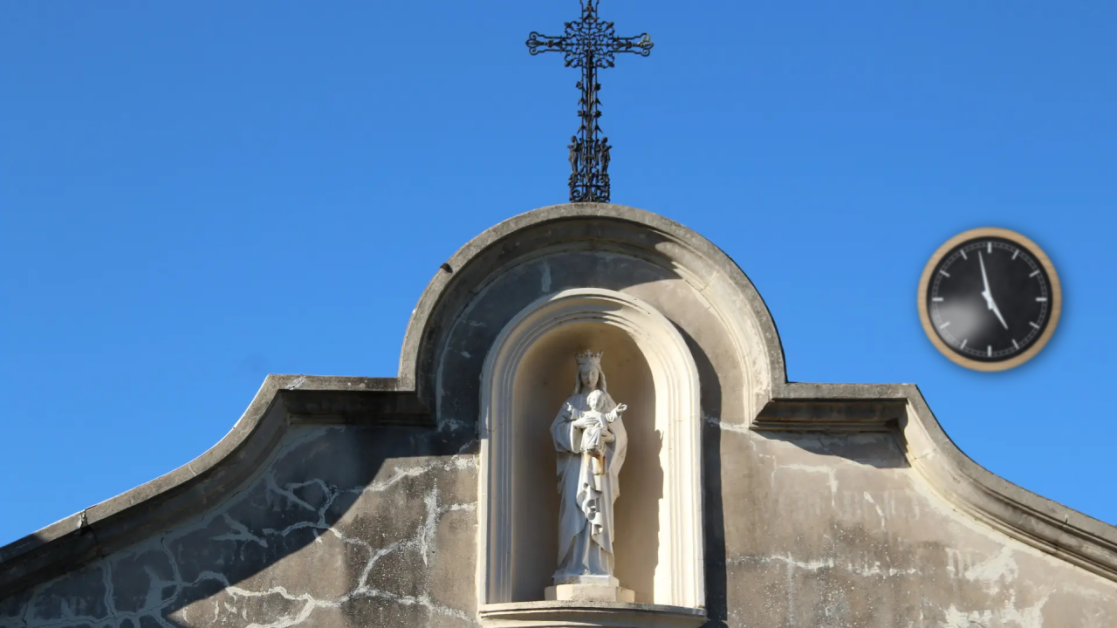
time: **4:58**
